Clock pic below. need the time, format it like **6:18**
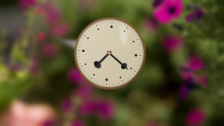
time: **7:21**
